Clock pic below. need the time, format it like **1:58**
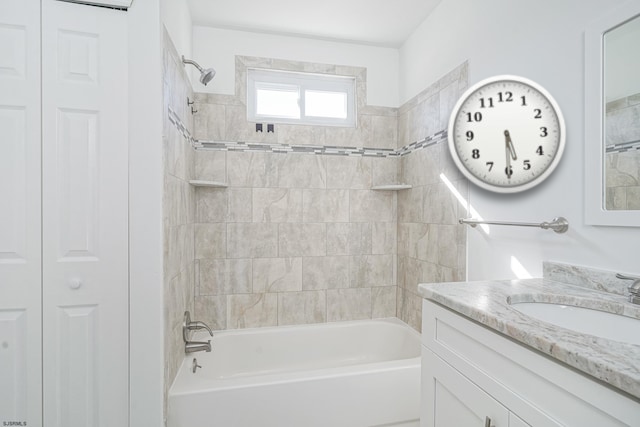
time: **5:30**
